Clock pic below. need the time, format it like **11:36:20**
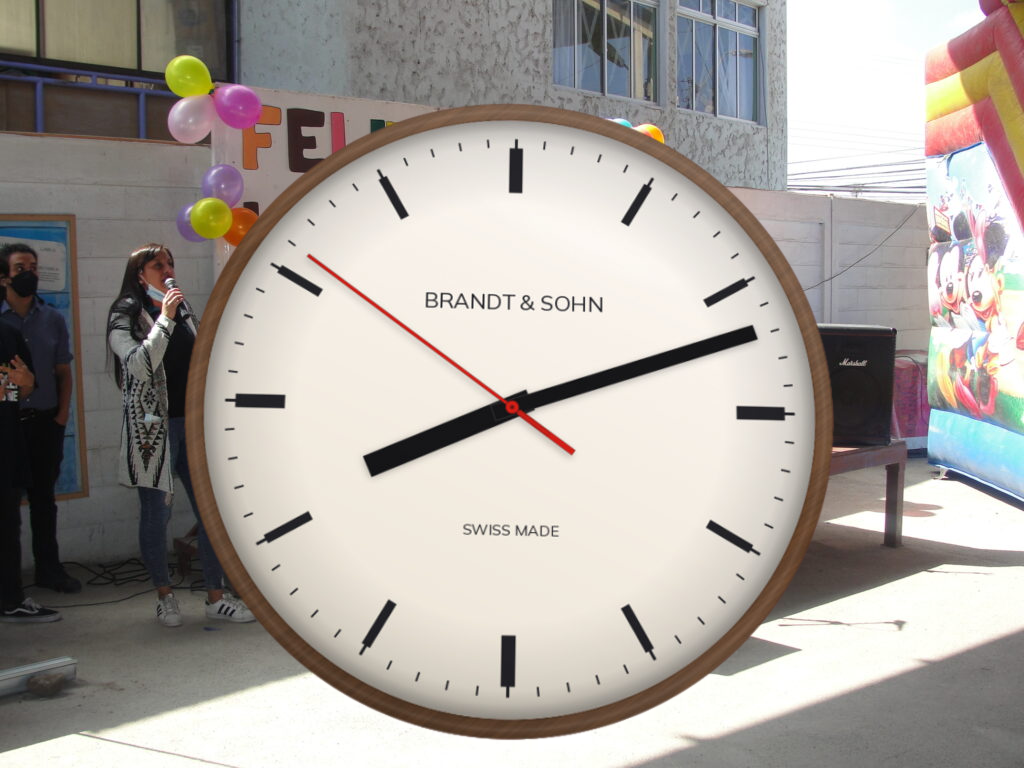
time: **8:11:51**
